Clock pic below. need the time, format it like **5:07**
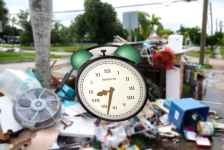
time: **8:33**
